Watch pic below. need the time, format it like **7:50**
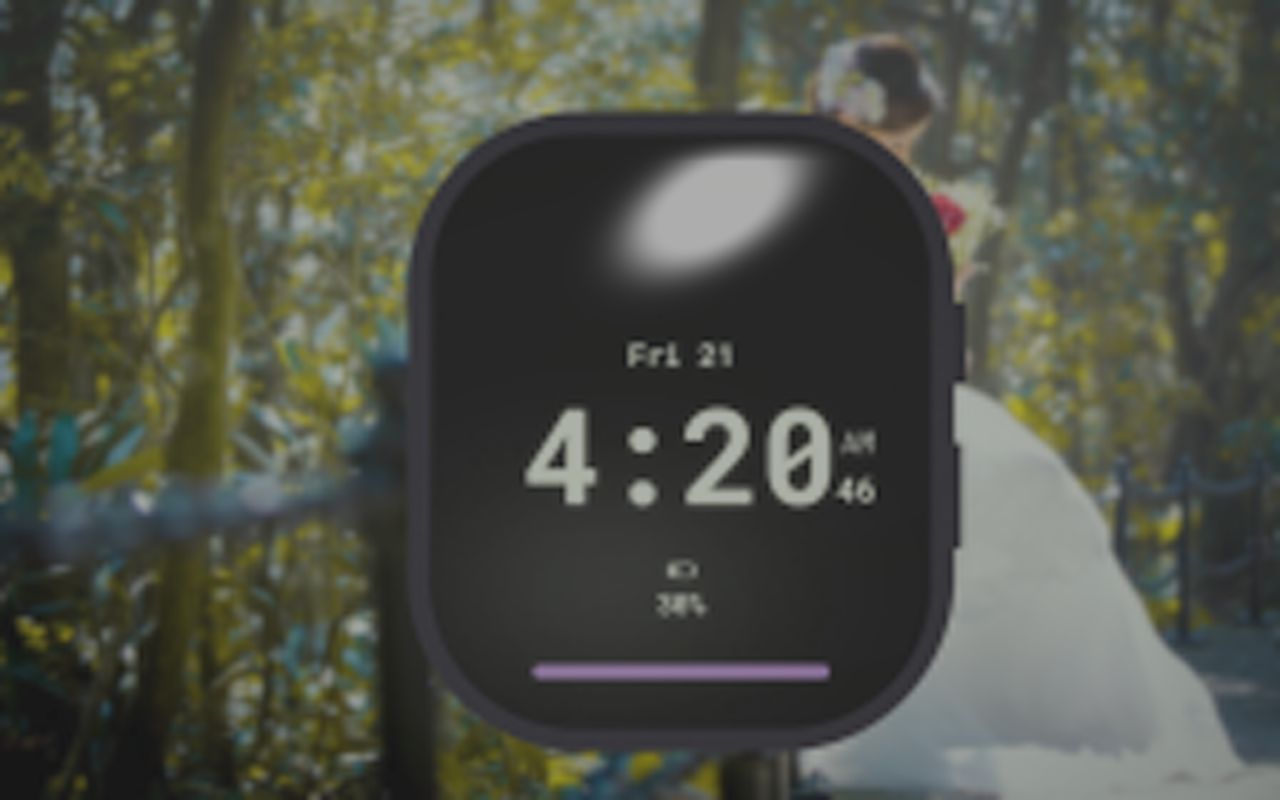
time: **4:20**
